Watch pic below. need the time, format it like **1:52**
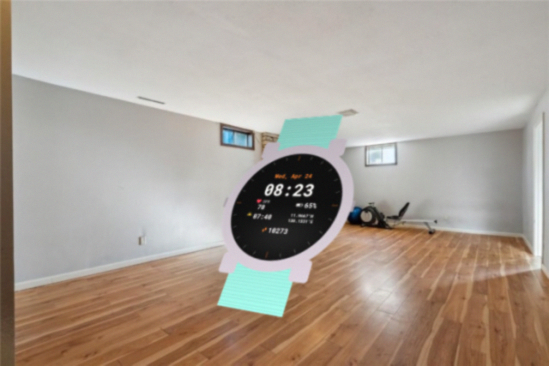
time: **8:23**
